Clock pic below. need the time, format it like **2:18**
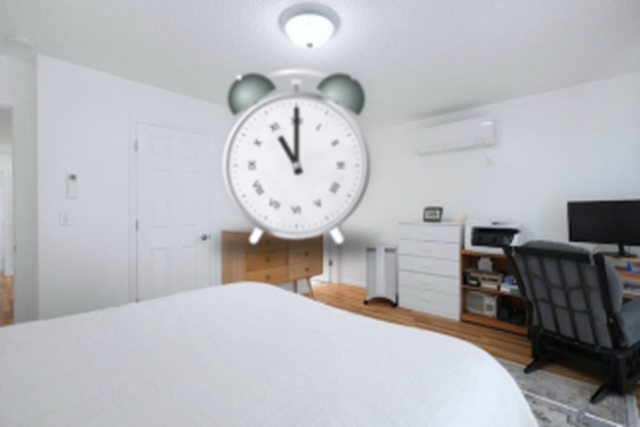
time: **11:00**
